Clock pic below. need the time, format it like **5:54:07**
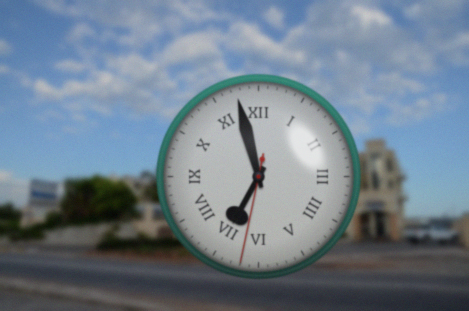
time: **6:57:32**
